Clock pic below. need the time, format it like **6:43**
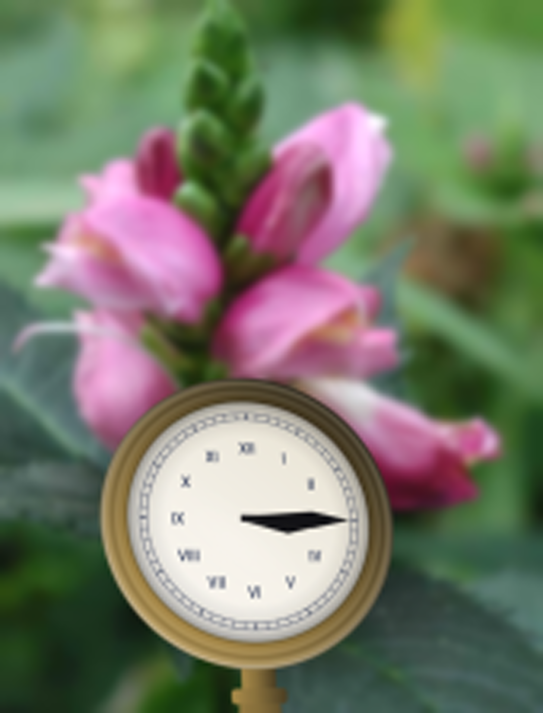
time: **3:15**
